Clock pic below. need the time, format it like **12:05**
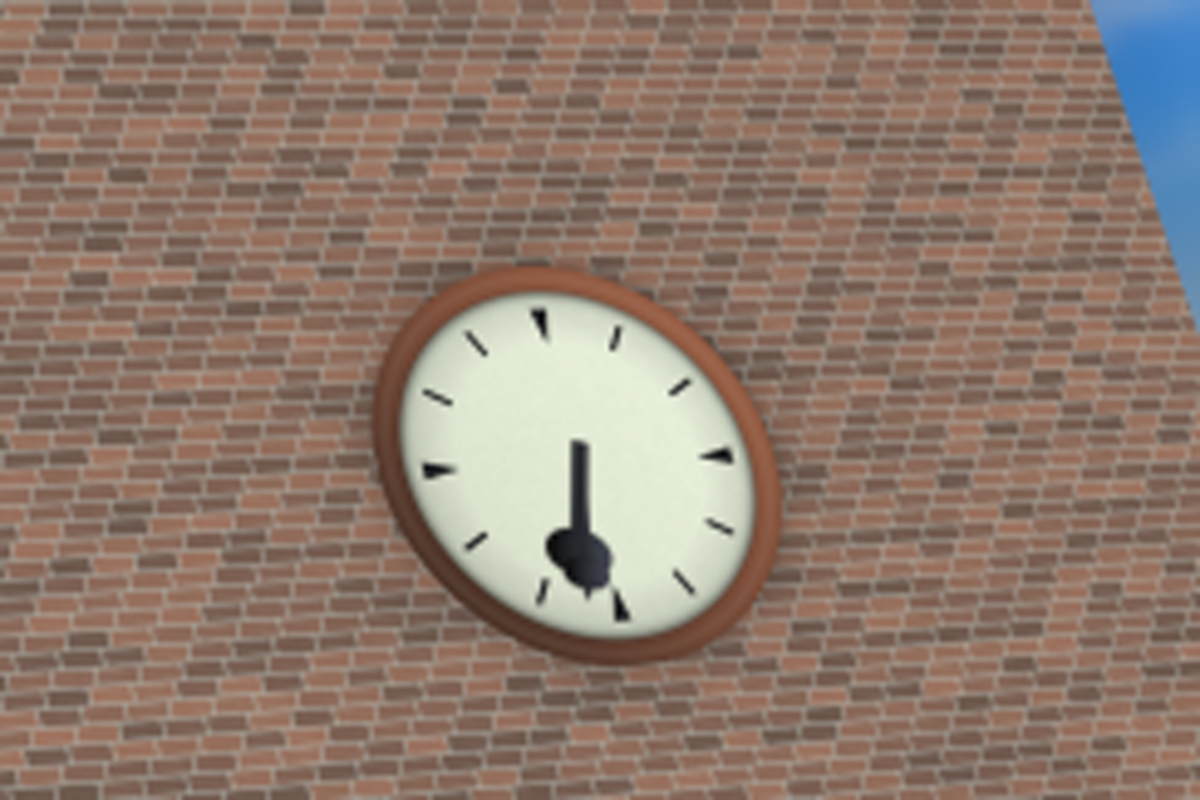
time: **6:32**
